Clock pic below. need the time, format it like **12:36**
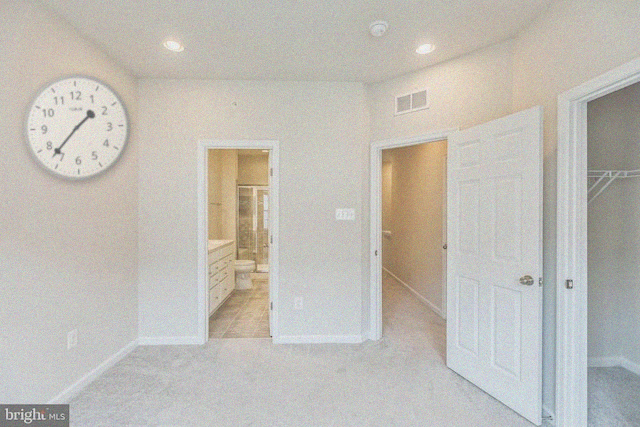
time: **1:37**
